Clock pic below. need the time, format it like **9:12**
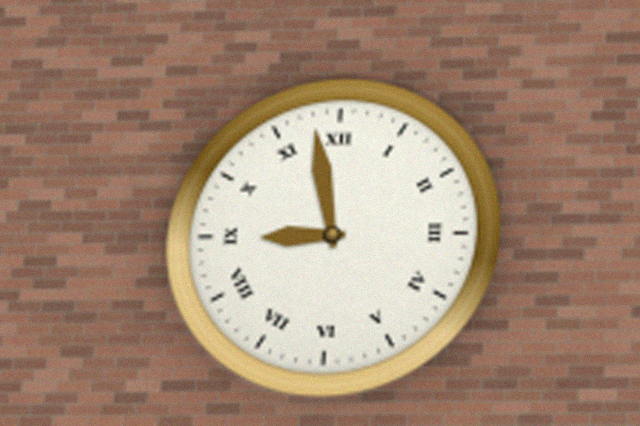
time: **8:58**
